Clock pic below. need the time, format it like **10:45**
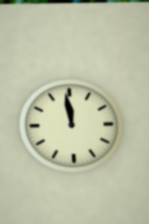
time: **11:59**
